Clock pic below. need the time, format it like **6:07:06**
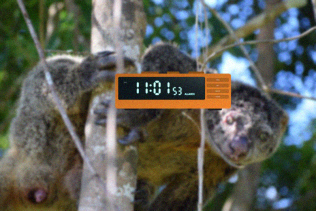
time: **11:01:53**
